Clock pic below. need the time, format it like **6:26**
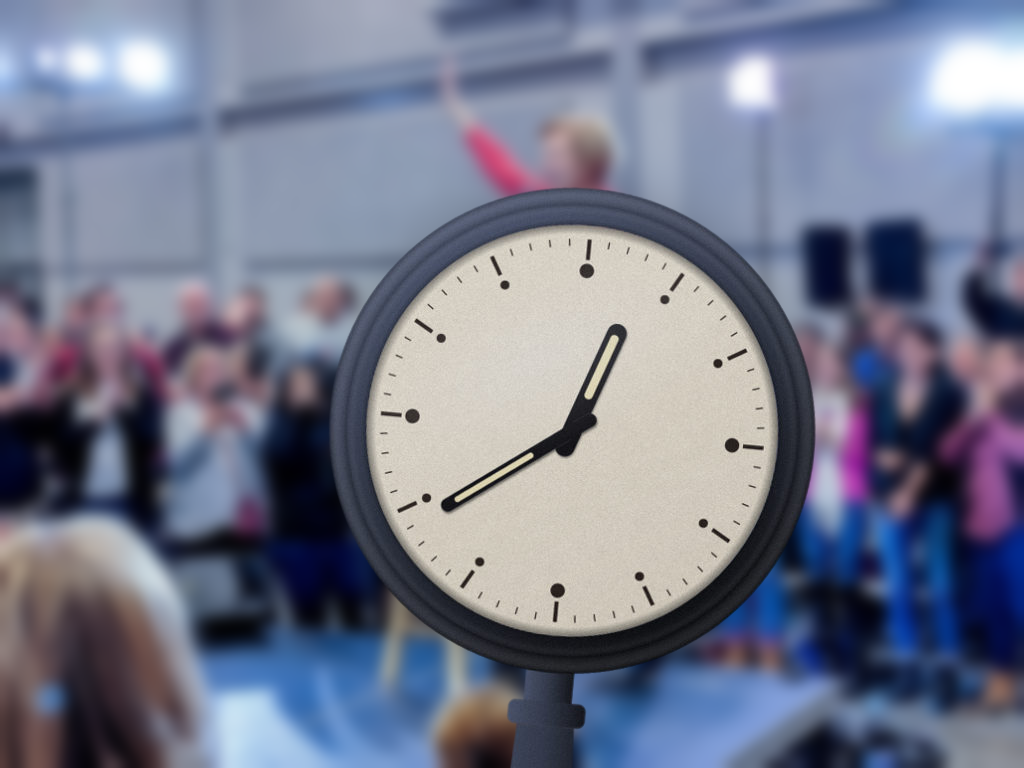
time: **12:39**
